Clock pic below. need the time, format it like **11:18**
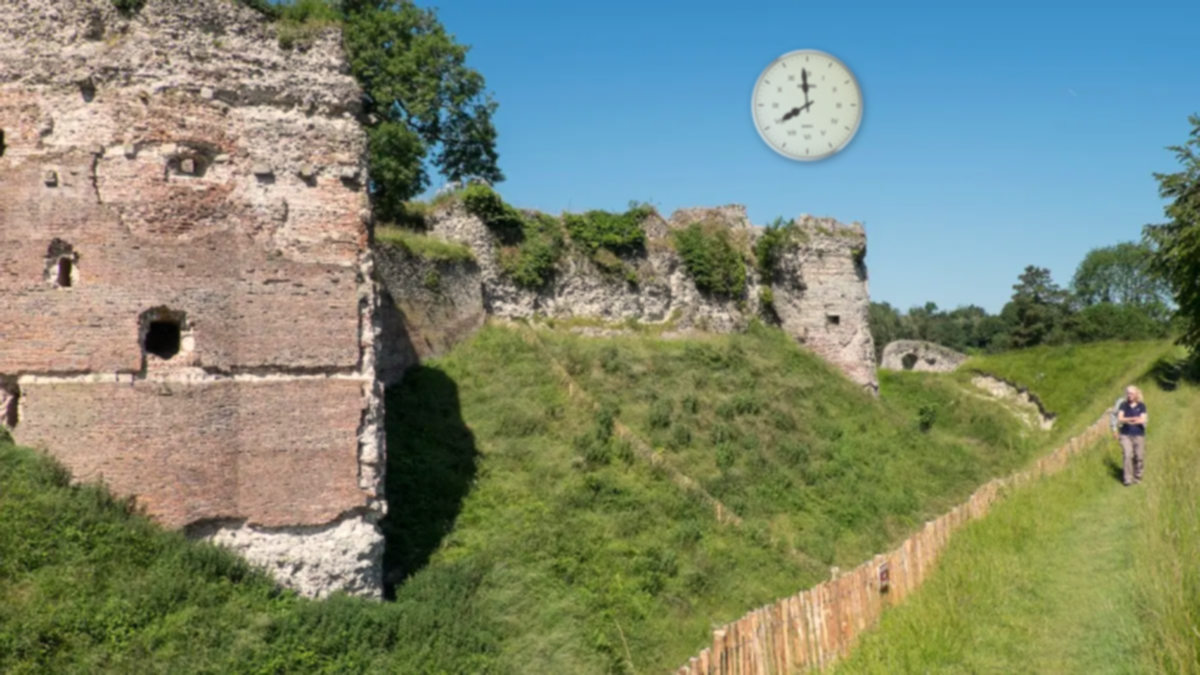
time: **7:59**
